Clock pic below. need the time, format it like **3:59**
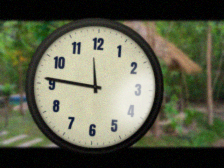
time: **11:46**
